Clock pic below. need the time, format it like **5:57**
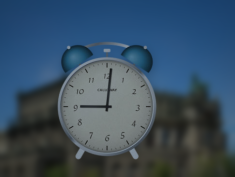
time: **9:01**
